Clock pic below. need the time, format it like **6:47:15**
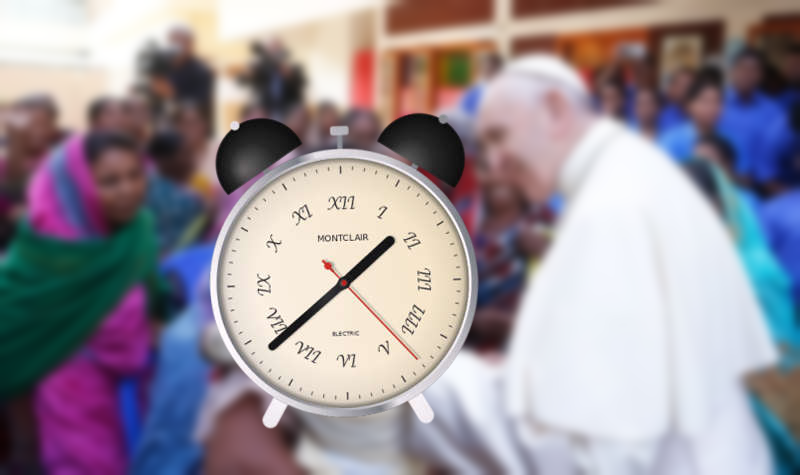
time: **1:38:23**
